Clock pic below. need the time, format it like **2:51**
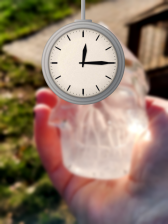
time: **12:15**
